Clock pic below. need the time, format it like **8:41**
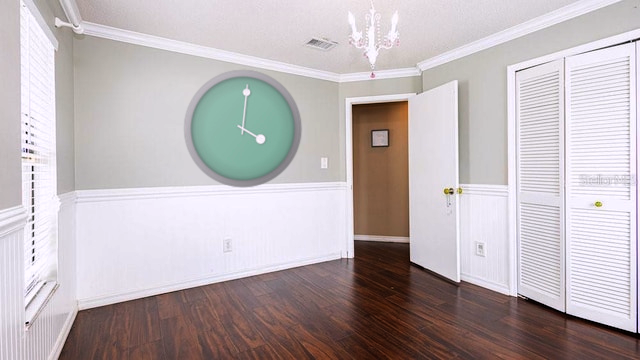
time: **4:01**
